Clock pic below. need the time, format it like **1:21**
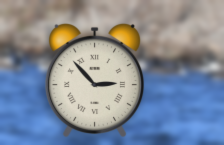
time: **2:53**
